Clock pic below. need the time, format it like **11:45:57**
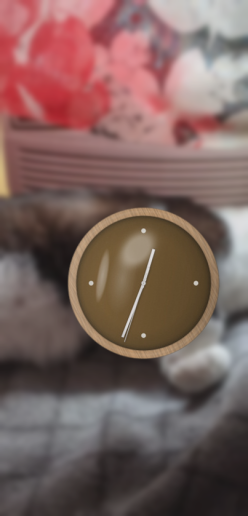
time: **12:33:33**
